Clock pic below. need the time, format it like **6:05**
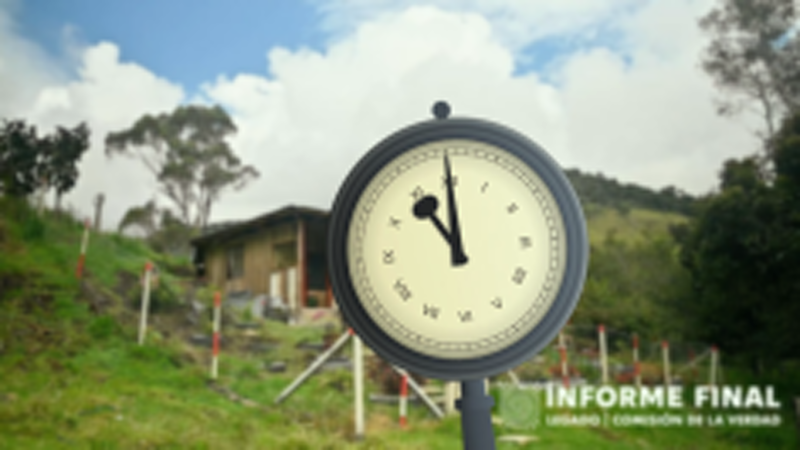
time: **11:00**
